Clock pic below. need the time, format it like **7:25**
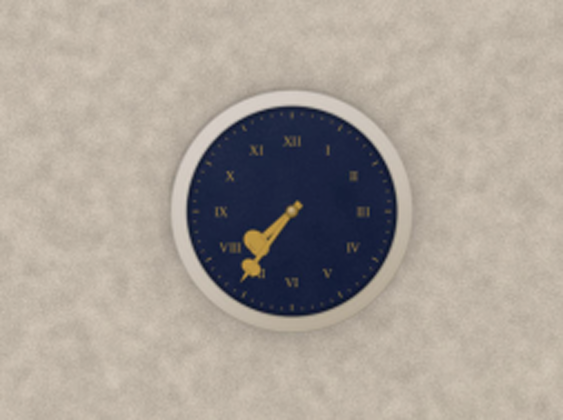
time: **7:36**
